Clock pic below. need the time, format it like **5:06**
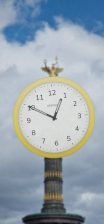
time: **12:50**
